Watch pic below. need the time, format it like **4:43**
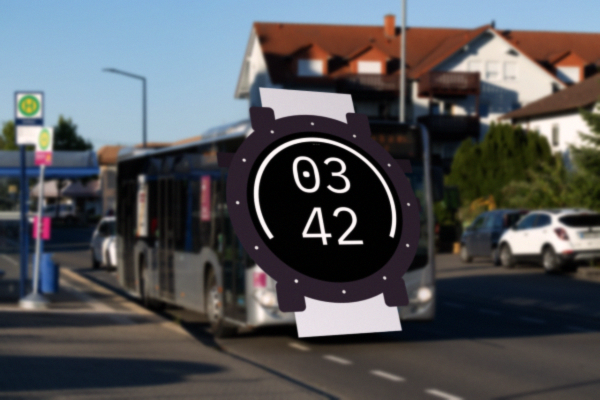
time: **3:42**
